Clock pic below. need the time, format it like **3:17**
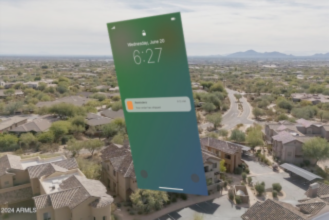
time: **6:27**
